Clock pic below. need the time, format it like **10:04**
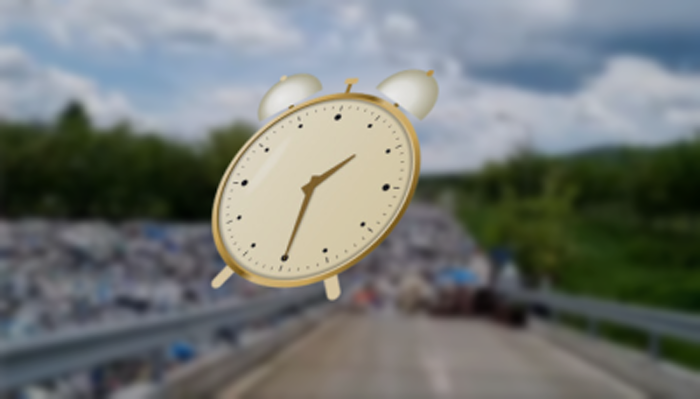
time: **1:30**
